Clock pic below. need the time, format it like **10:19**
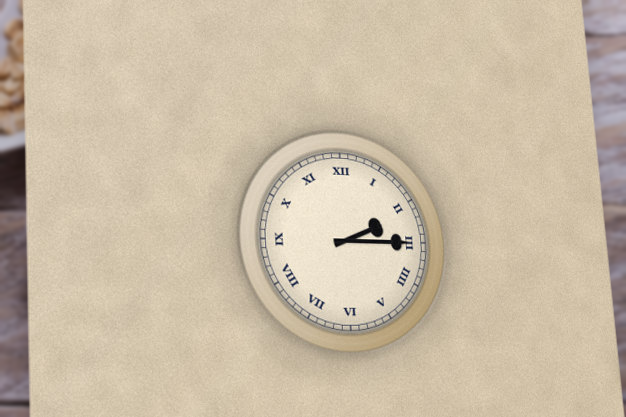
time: **2:15**
